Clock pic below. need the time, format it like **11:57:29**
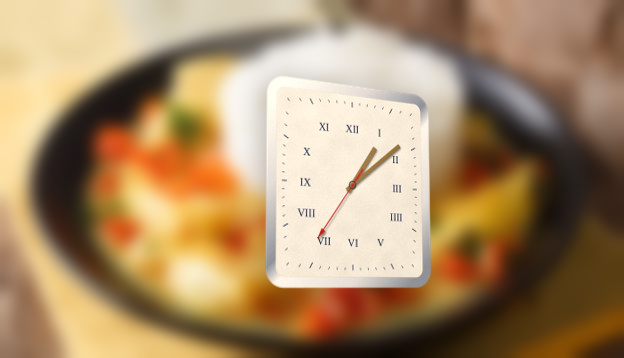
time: **1:08:36**
